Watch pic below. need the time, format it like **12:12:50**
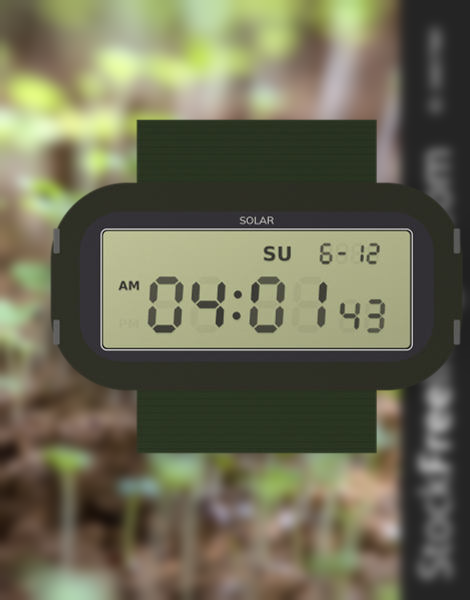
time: **4:01:43**
